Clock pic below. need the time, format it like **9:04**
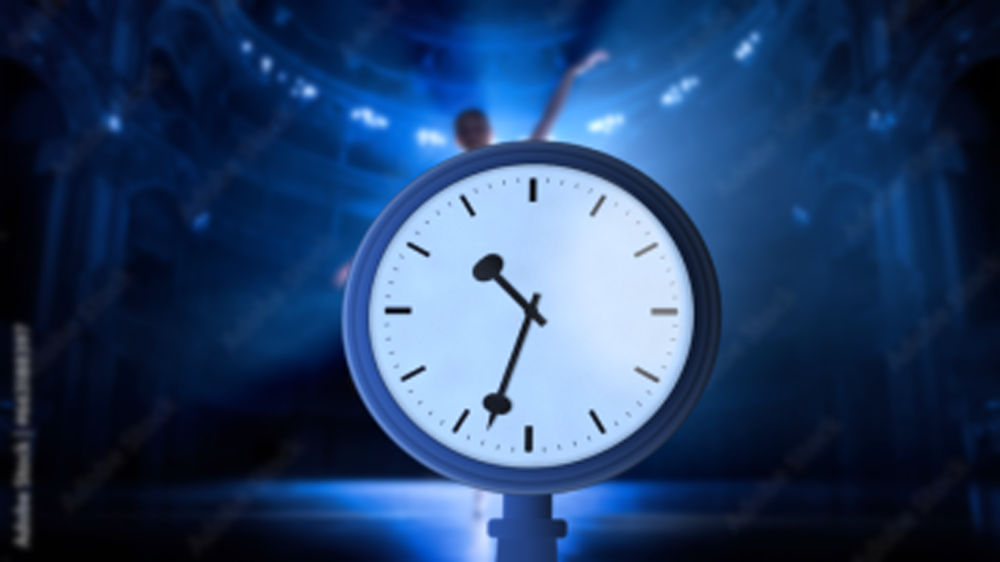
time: **10:33**
